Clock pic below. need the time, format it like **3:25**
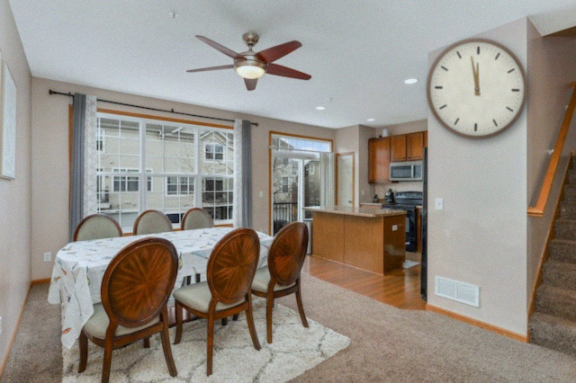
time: **11:58**
